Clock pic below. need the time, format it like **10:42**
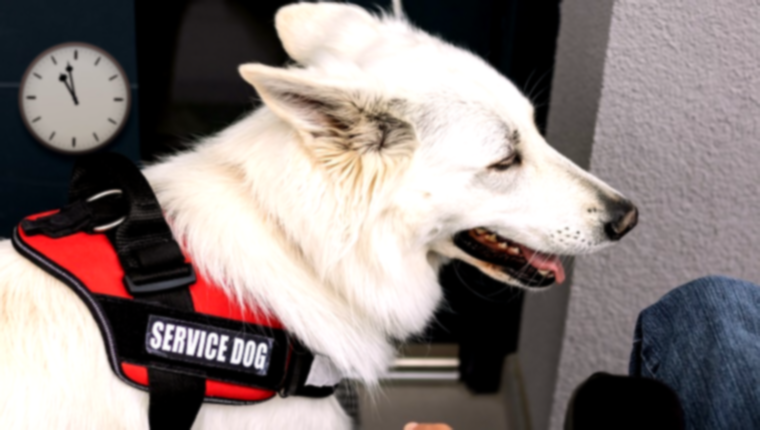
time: **10:58**
